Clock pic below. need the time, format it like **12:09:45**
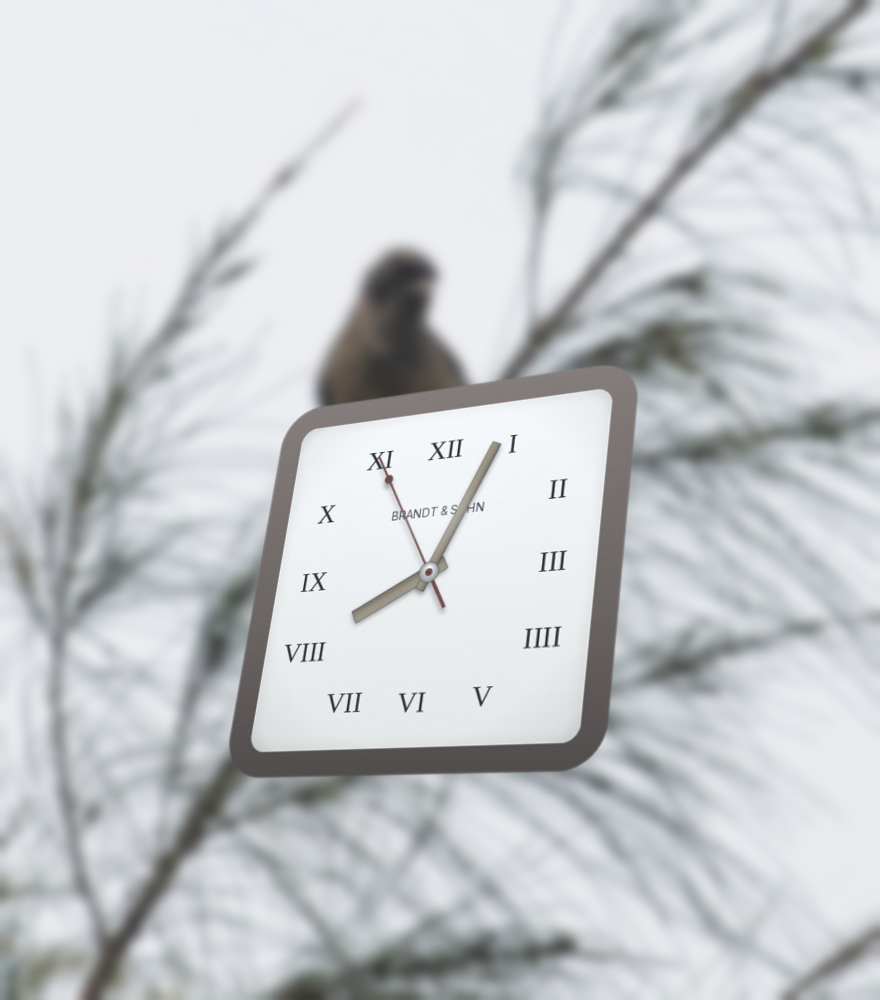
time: **8:03:55**
